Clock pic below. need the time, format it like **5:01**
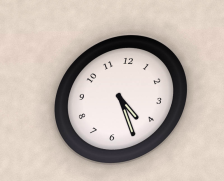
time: **4:25**
